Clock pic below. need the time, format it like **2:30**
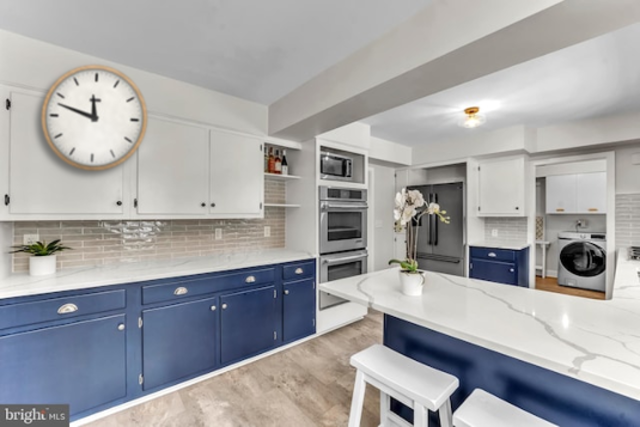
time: **11:48**
